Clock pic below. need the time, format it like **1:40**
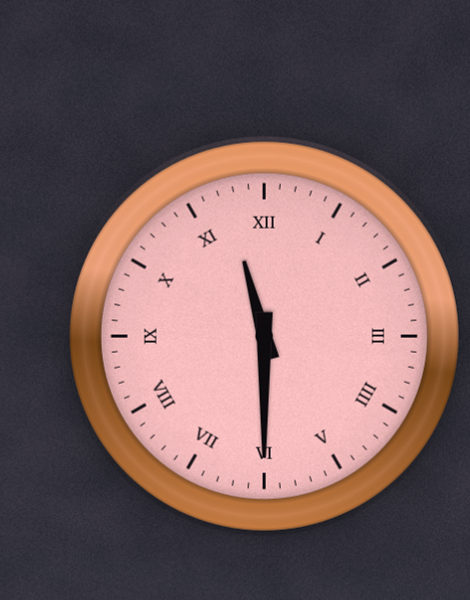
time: **11:30**
